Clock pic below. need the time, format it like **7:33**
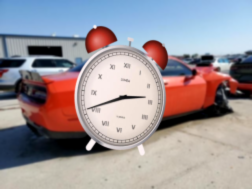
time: **2:41**
